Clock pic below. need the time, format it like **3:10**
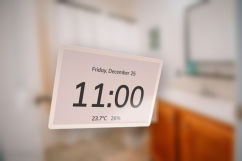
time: **11:00**
